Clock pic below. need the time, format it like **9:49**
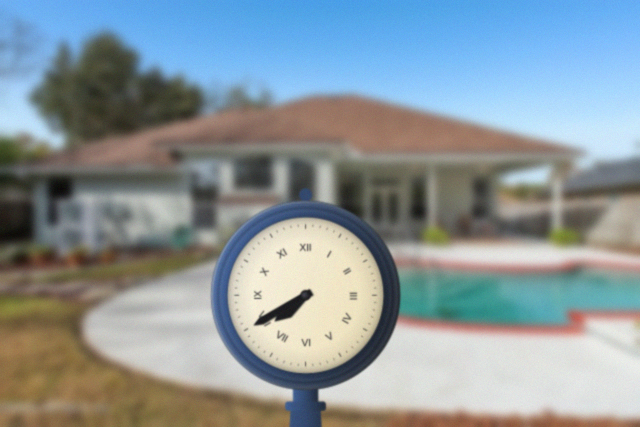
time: **7:40**
